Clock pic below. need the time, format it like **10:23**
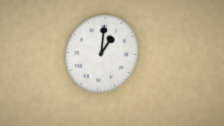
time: **1:00**
